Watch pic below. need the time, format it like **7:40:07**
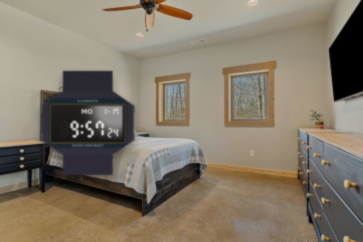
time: **9:57:24**
